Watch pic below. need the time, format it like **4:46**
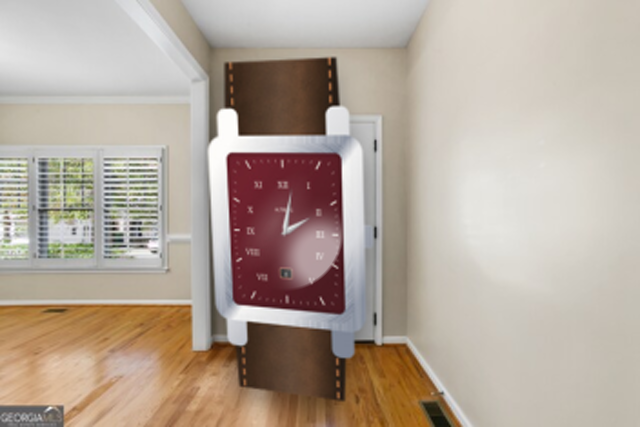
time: **2:02**
